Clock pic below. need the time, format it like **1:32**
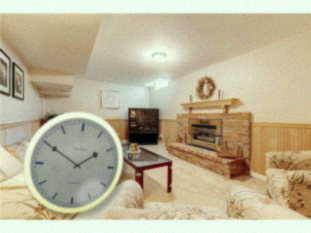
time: **1:50**
